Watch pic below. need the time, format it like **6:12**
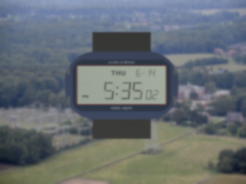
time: **5:35**
